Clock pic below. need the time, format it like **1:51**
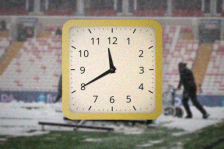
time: **11:40**
